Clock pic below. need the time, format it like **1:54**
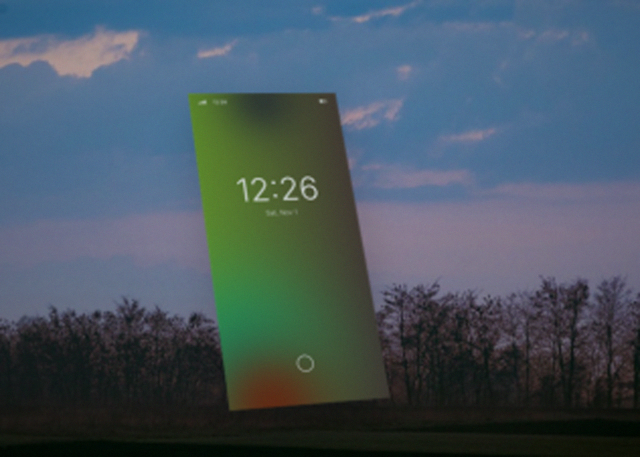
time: **12:26**
